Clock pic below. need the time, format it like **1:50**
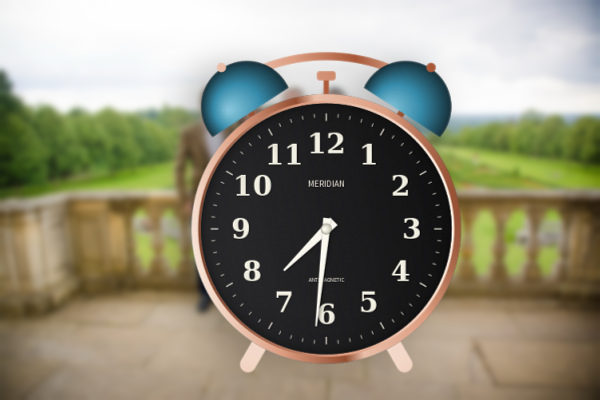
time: **7:31**
